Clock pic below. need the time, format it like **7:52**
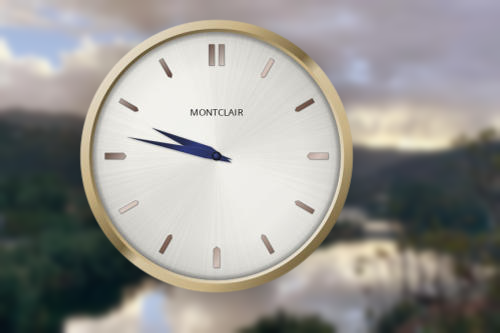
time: **9:47**
